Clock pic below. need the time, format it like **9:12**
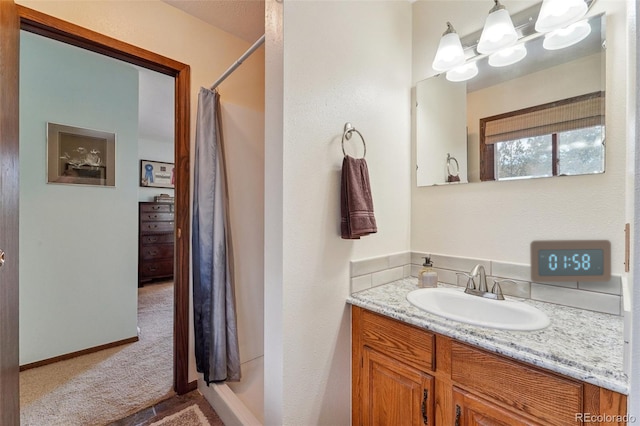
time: **1:58**
